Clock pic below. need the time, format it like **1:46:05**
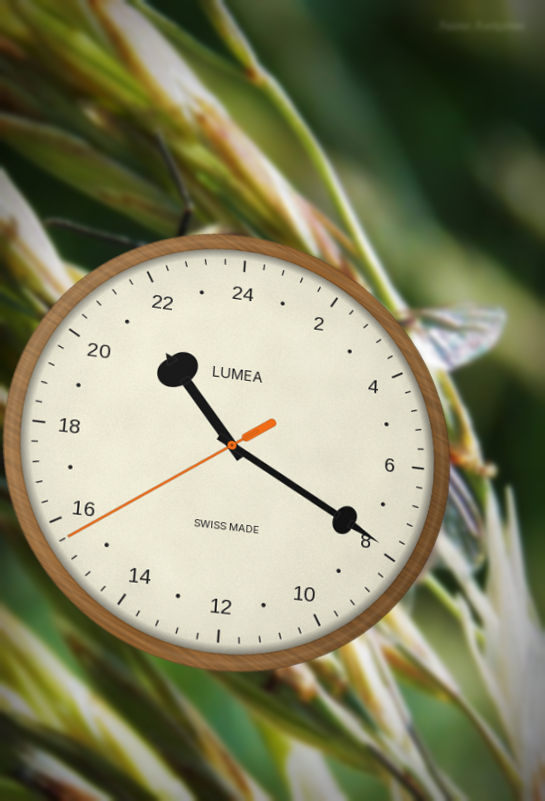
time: **21:19:39**
